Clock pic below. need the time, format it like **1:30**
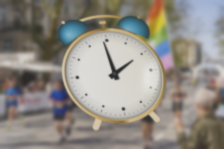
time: **1:59**
